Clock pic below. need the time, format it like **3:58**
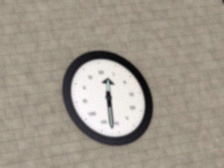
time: **12:32**
